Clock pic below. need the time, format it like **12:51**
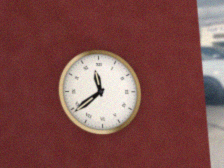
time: **11:39**
